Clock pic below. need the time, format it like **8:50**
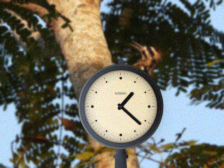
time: **1:22**
